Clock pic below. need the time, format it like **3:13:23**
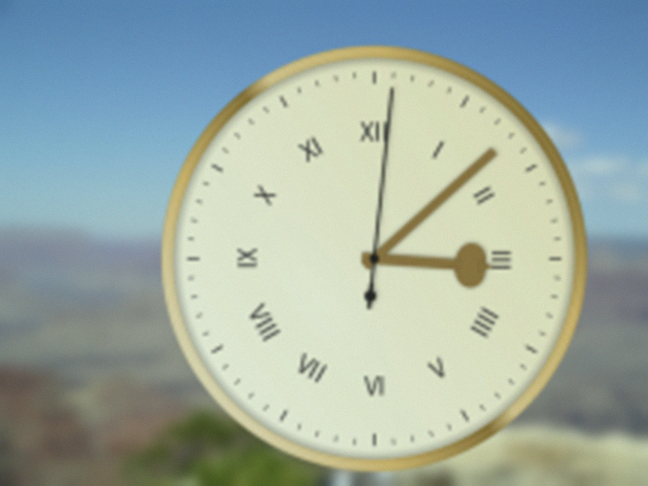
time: **3:08:01**
